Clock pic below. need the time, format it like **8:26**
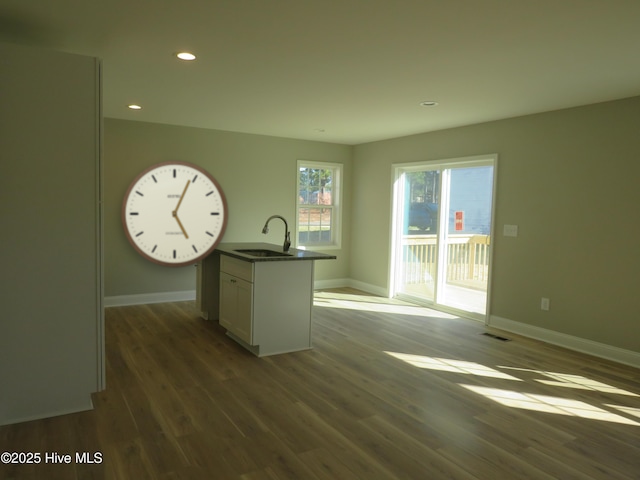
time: **5:04**
